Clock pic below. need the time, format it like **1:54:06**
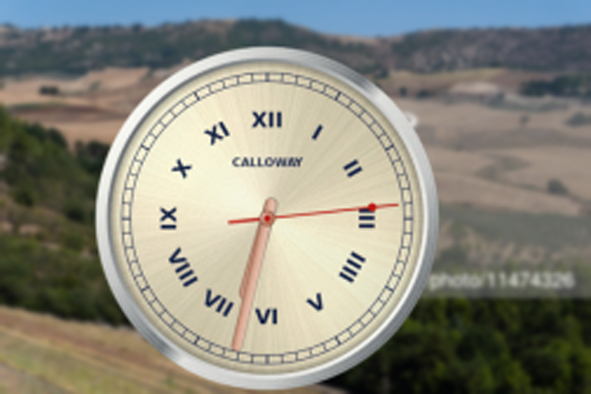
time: **6:32:14**
